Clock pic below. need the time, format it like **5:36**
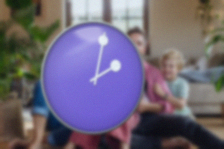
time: **2:02**
